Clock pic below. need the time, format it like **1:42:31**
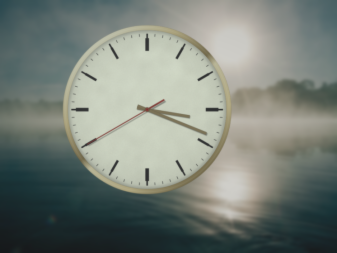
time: **3:18:40**
